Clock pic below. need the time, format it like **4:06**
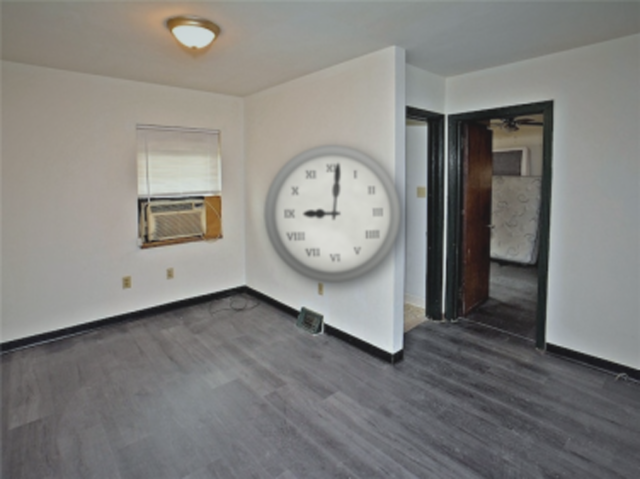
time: **9:01**
